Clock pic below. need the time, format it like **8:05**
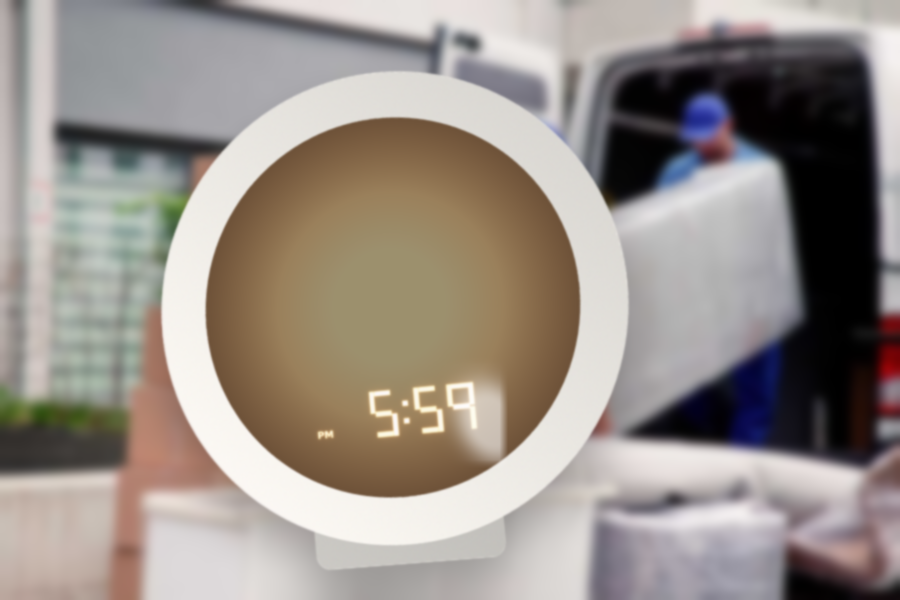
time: **5:59**
